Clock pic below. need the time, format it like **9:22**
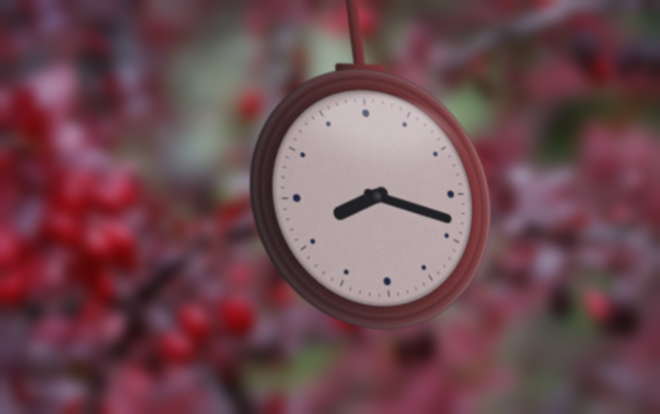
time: **8:18**
